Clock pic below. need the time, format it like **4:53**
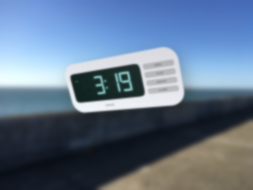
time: **3:19**
